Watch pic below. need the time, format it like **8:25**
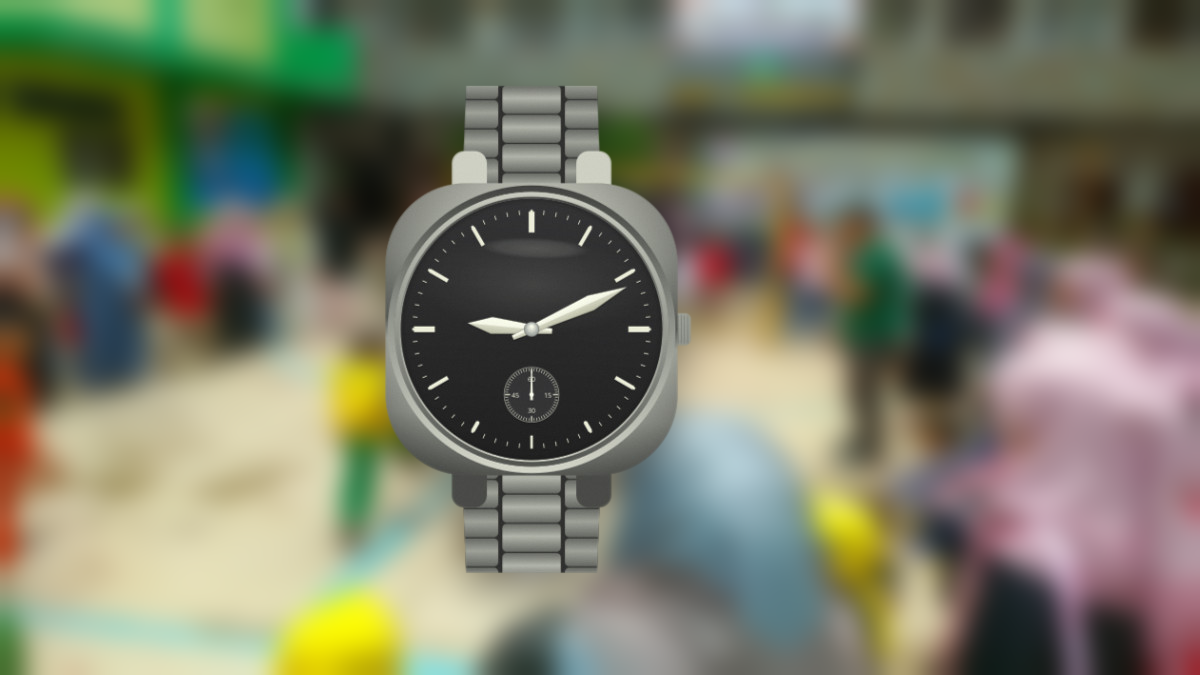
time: **9:11**
